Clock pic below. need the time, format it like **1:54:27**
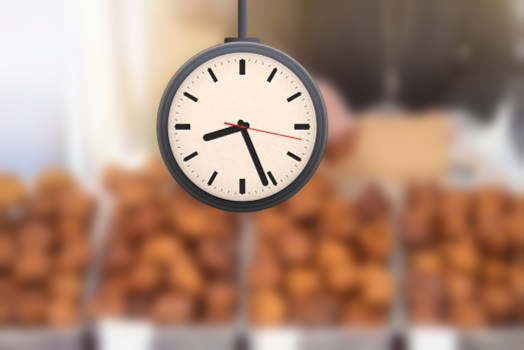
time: **8:26:17**
